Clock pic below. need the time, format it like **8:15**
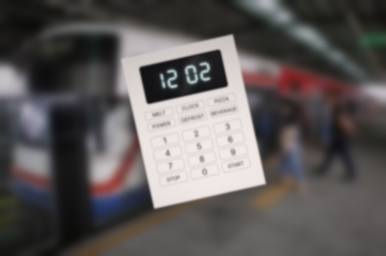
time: **12:02**
